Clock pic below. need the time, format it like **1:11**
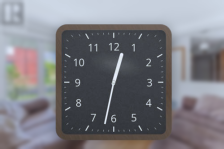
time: **12:32**
